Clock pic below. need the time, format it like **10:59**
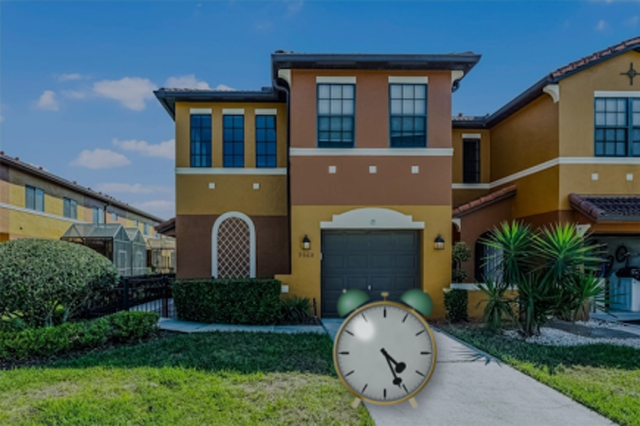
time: **4:26**
